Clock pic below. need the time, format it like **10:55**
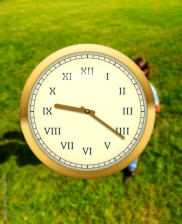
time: **9:21**
